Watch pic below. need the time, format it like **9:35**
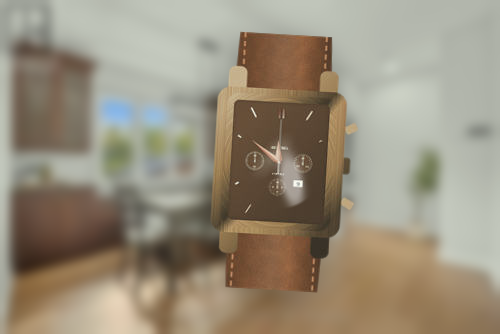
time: **11:51**
